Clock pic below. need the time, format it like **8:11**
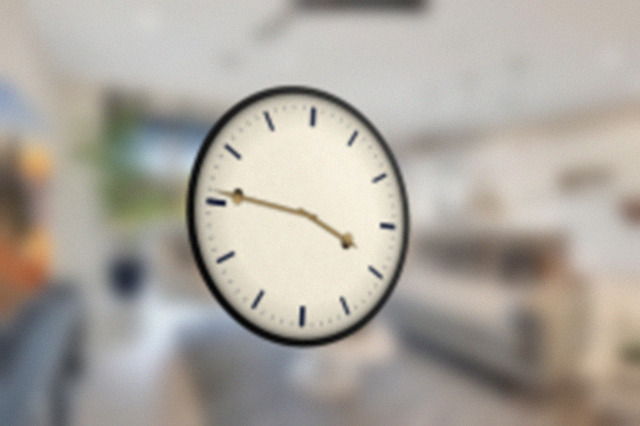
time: **3:46**
